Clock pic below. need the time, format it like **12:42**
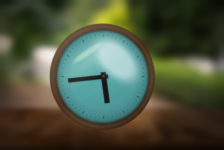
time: **5:44**
